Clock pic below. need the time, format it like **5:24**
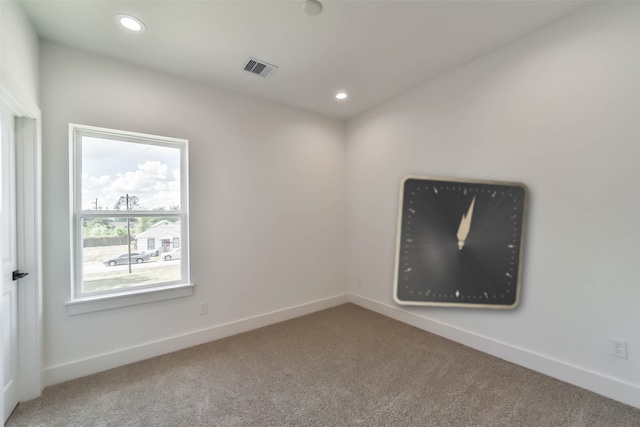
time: **12:02**
